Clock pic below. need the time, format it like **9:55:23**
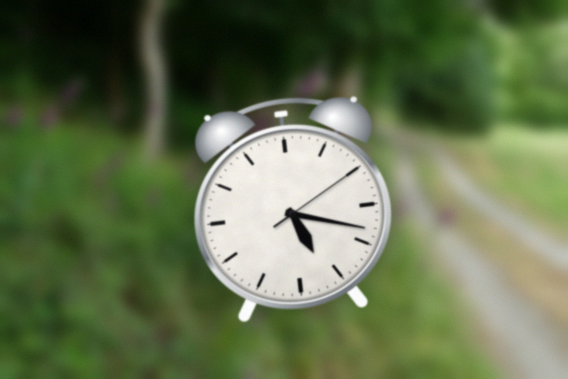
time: **5:18:10**
